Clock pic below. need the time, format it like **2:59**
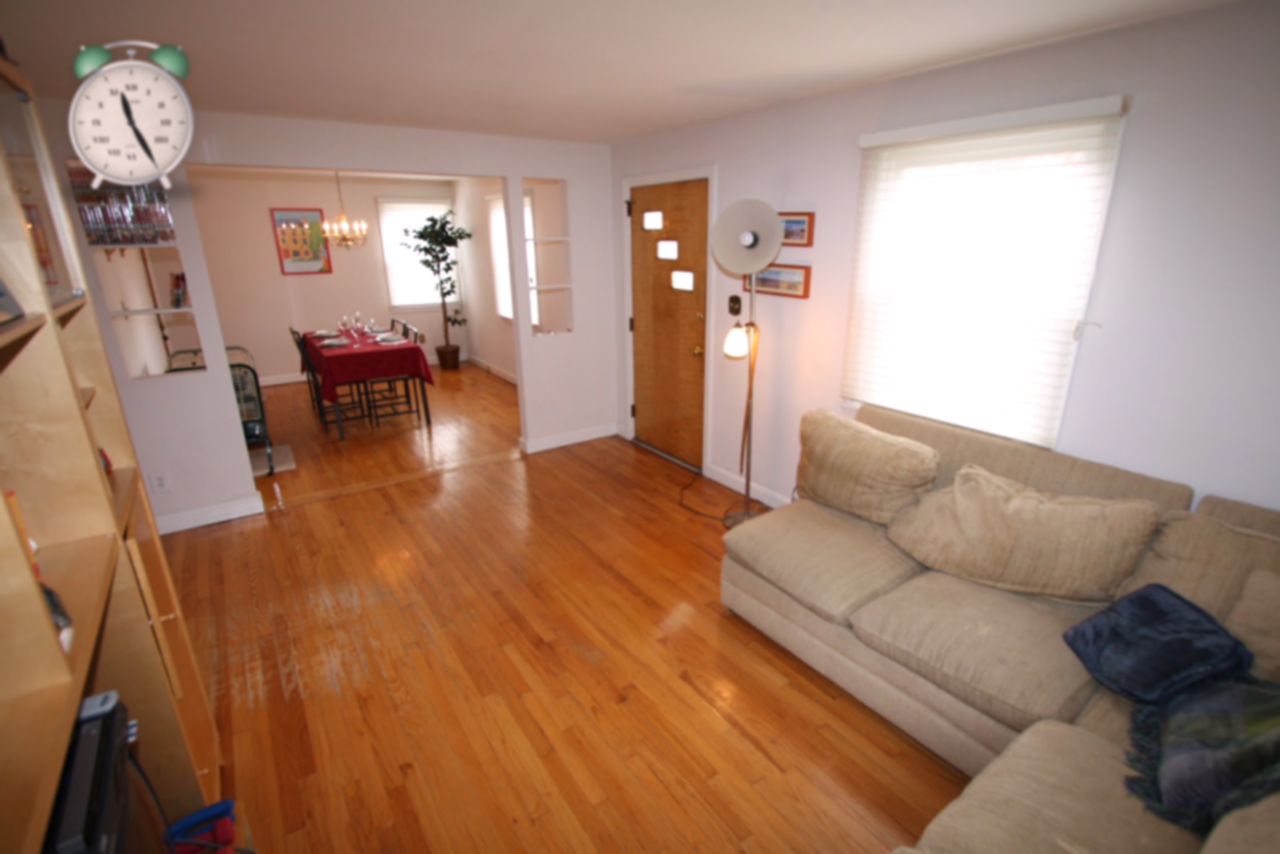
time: **11:25**
